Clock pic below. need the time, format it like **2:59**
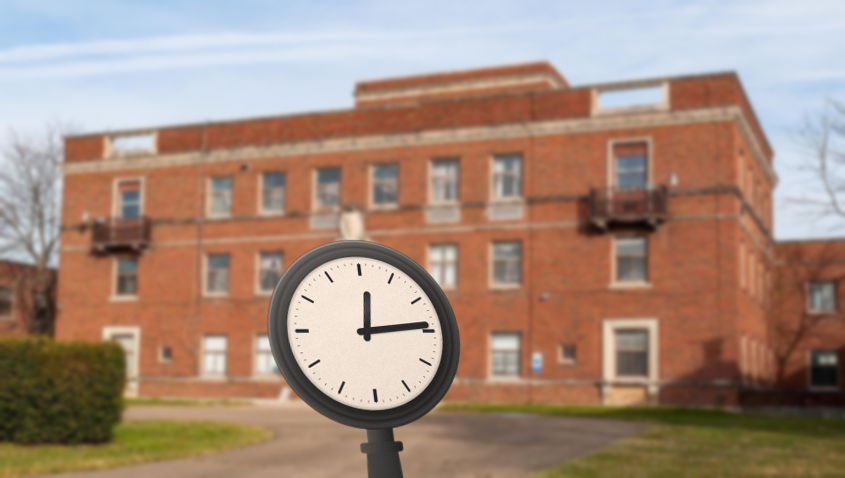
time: **12:14**
